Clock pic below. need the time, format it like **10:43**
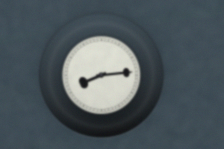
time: **8:14**
